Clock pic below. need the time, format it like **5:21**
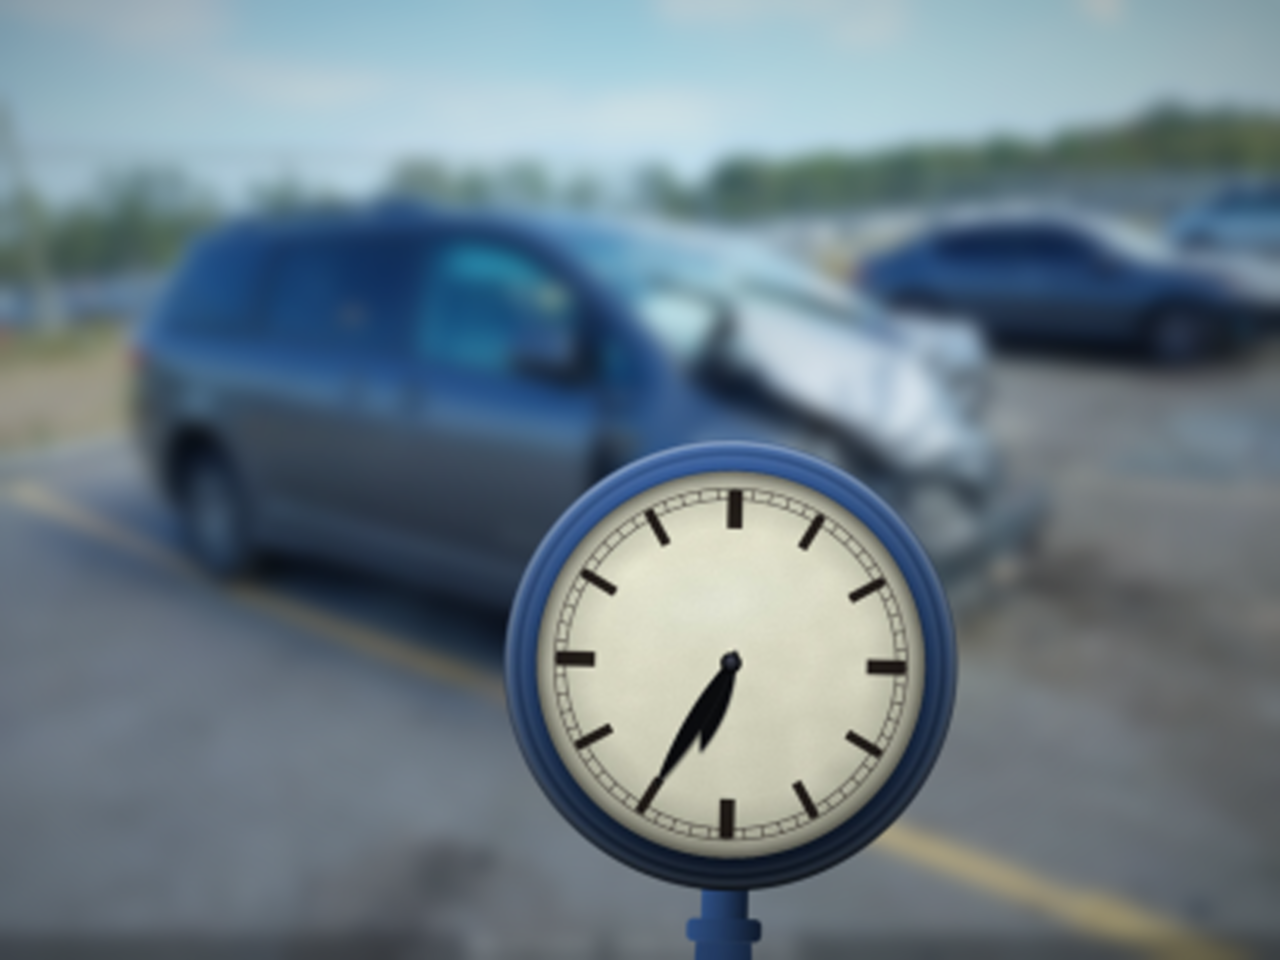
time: **6:35**
